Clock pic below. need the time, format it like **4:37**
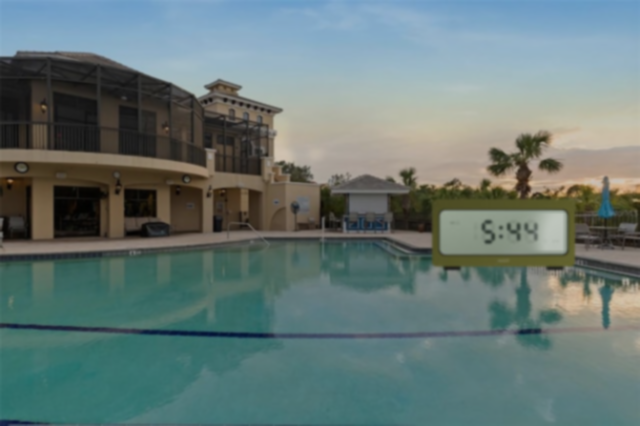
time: **5:44**
